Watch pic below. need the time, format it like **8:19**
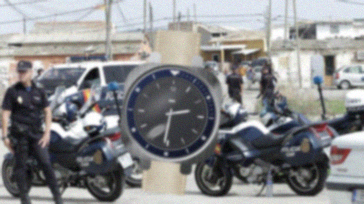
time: **2:31**
